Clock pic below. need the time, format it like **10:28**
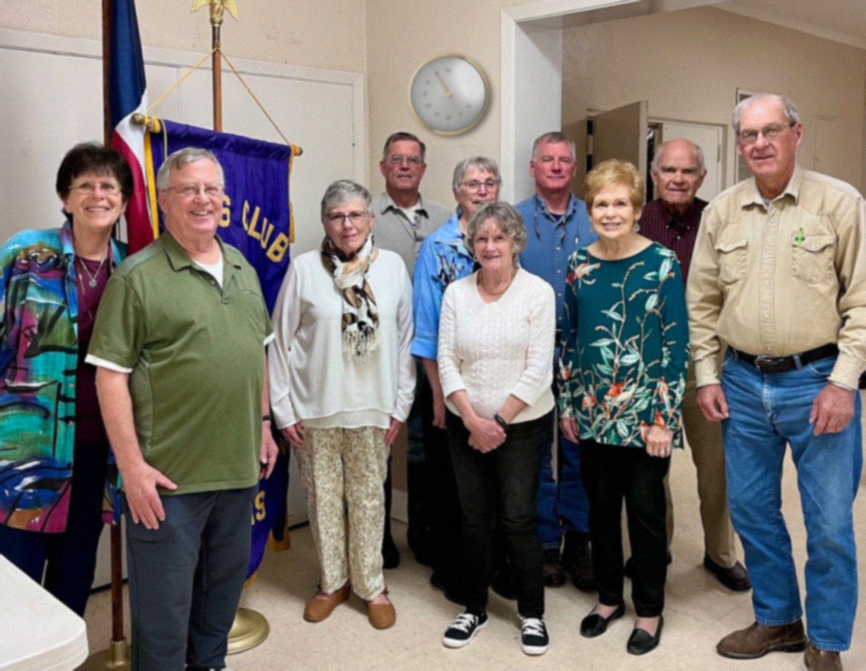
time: **10:55**
